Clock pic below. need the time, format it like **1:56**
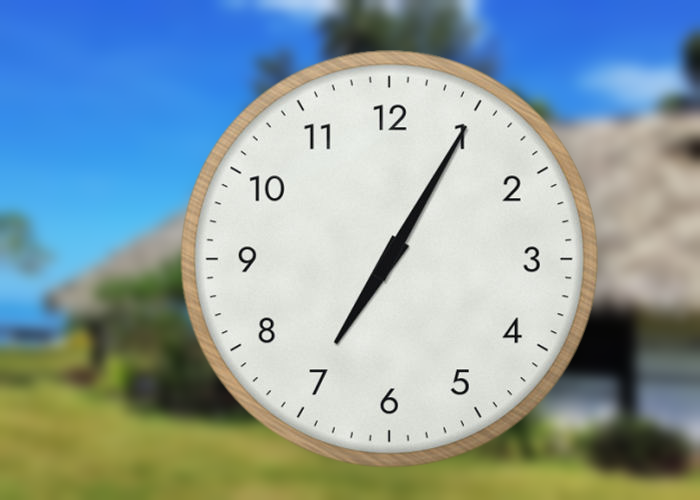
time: **7:05**
